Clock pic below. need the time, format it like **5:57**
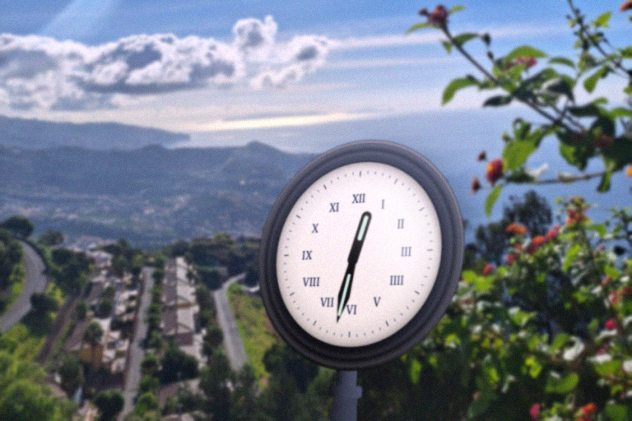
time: **12:32**
